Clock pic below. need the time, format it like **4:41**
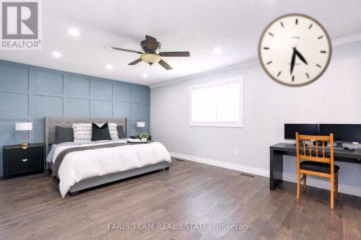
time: **4:31**
